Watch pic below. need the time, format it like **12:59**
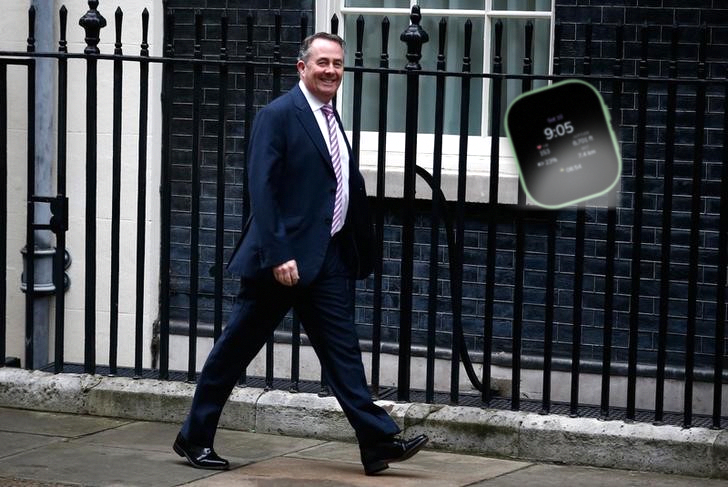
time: **9:05**
